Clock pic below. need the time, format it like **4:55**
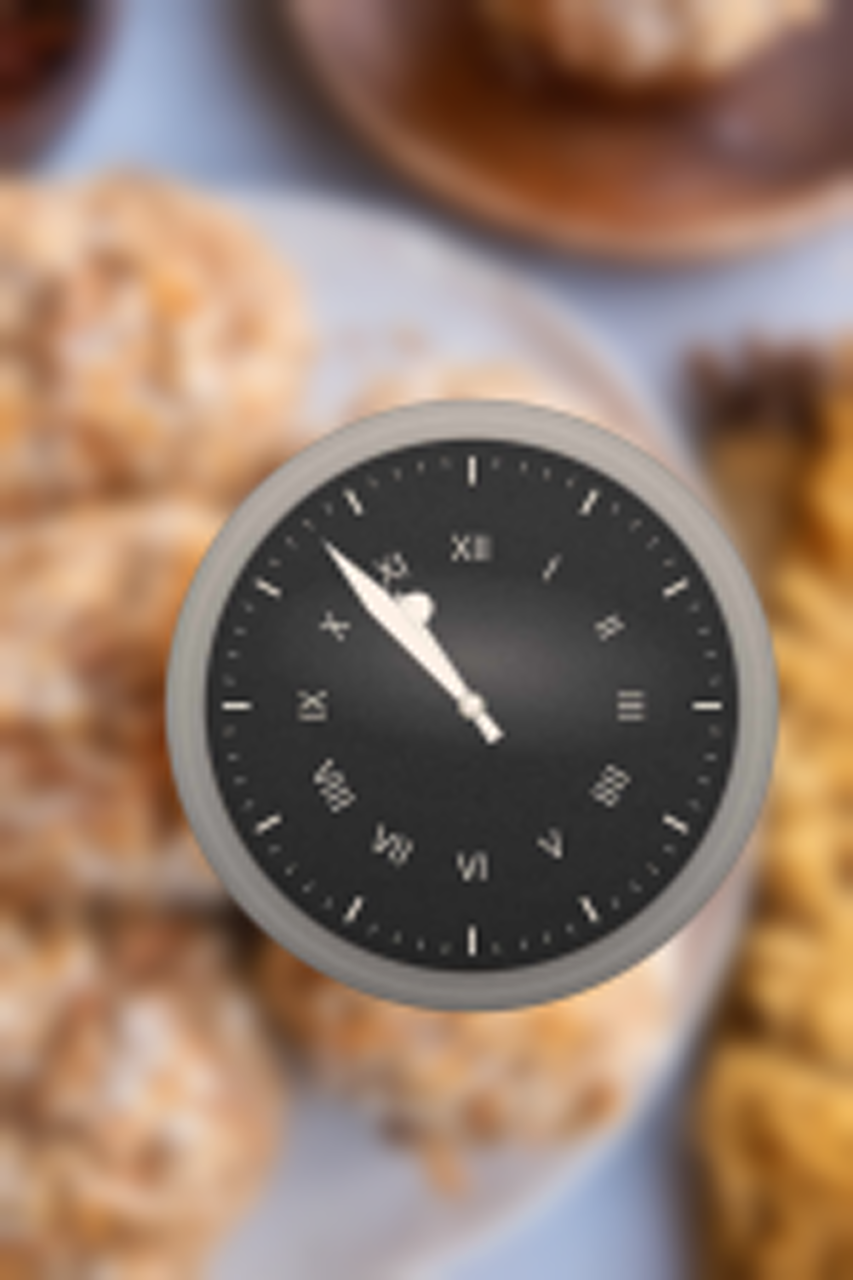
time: **10:53**
